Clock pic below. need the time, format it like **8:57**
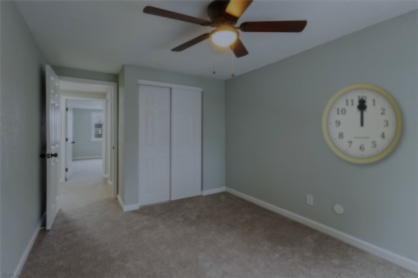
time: **12:00**
